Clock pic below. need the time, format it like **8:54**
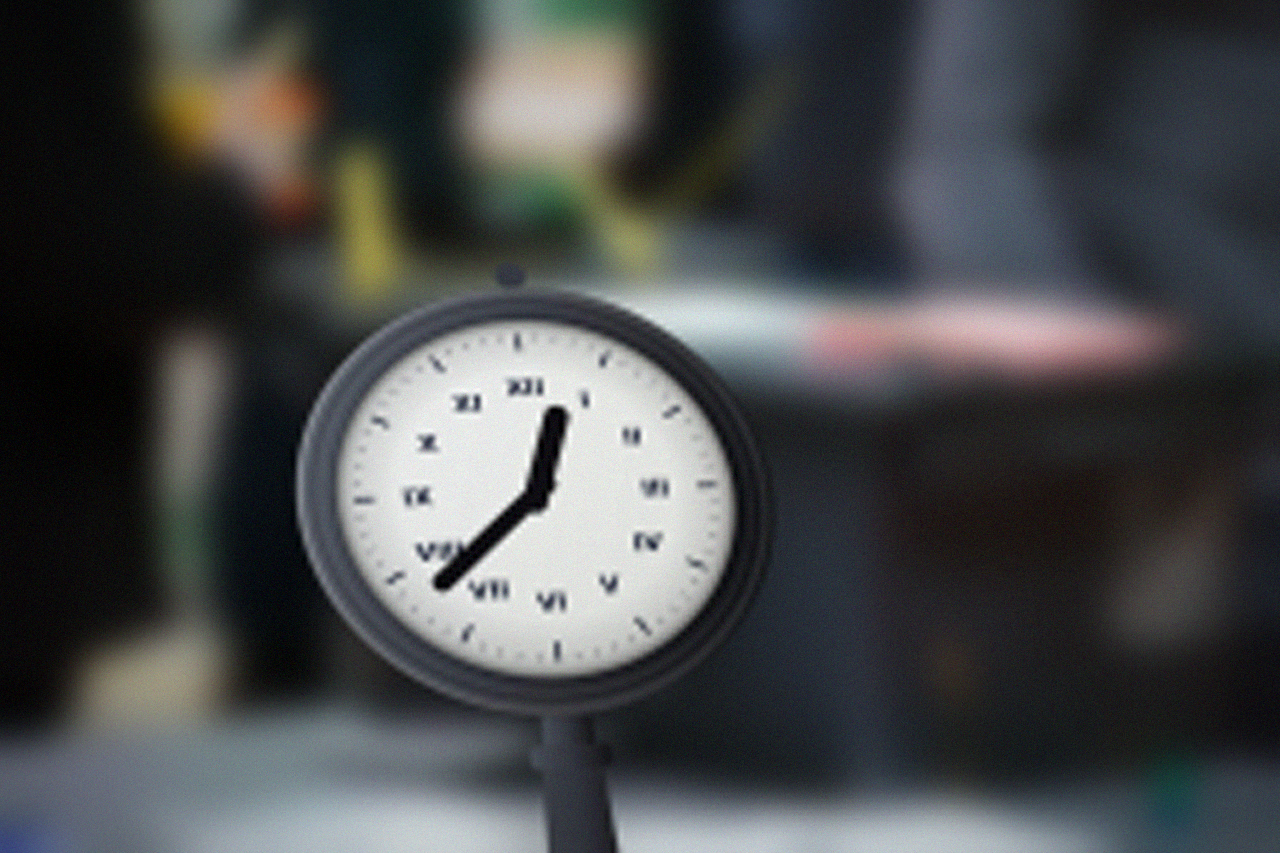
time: **12:38**
